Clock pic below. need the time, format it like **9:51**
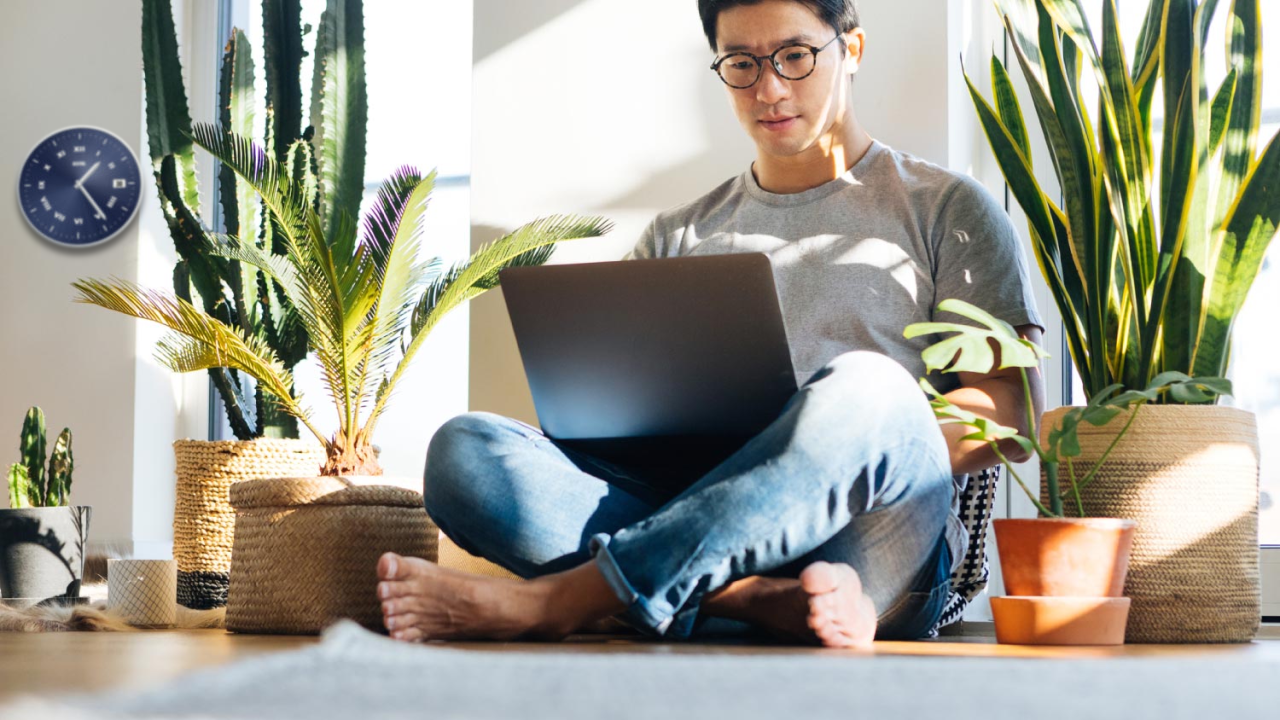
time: **1:24**
